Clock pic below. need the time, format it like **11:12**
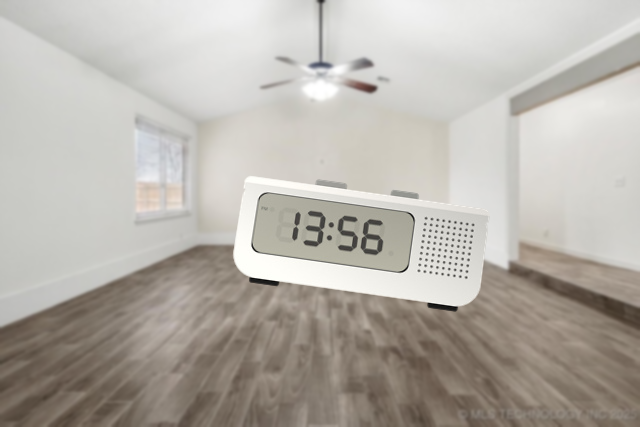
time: **13:56**
